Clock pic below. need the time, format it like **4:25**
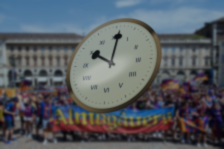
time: **10:01**
